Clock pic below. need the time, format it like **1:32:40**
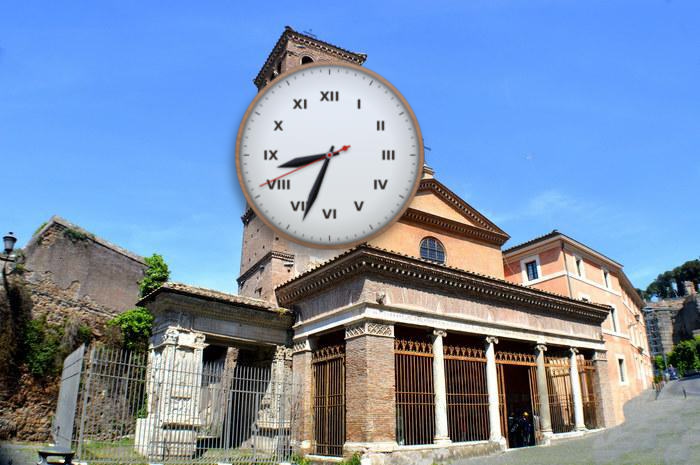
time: **8:33:41**
